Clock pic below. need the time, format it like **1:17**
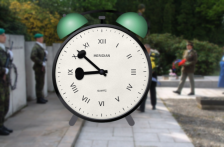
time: **8:52**
